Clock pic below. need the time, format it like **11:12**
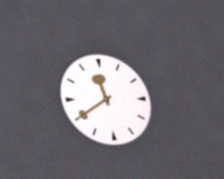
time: **11:40**
